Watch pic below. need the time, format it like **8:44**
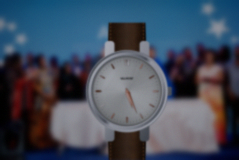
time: **5:26**
